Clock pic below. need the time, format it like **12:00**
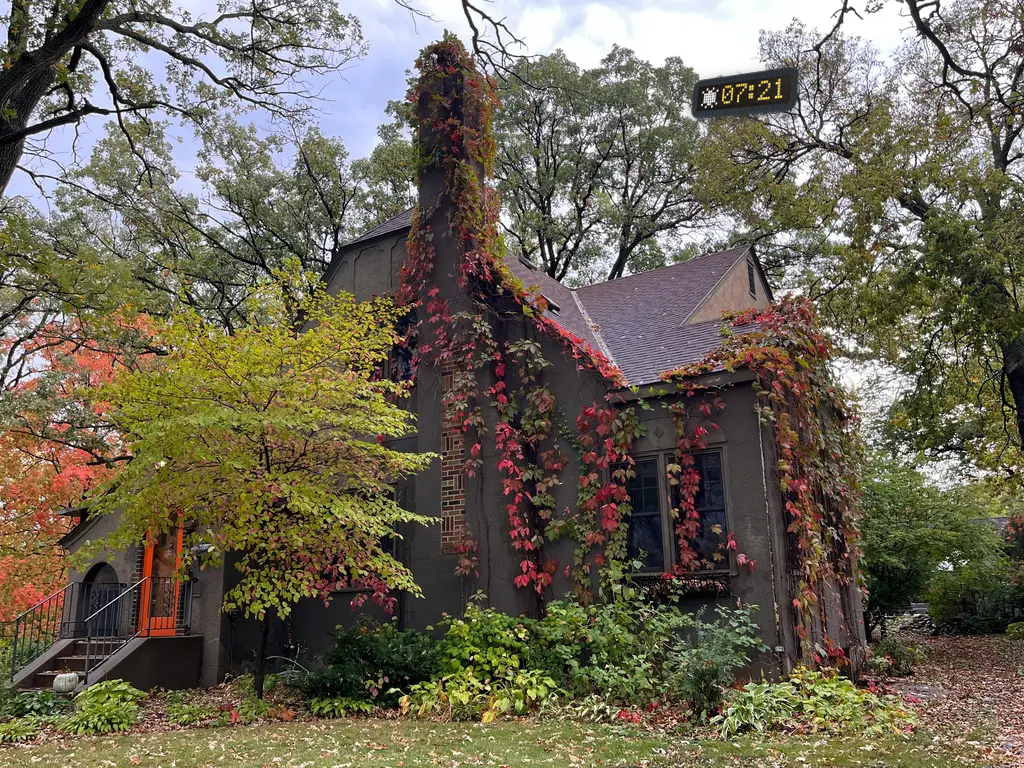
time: **7:21**
